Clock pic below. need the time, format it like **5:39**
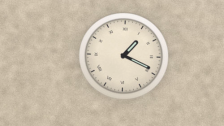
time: **1:19**
